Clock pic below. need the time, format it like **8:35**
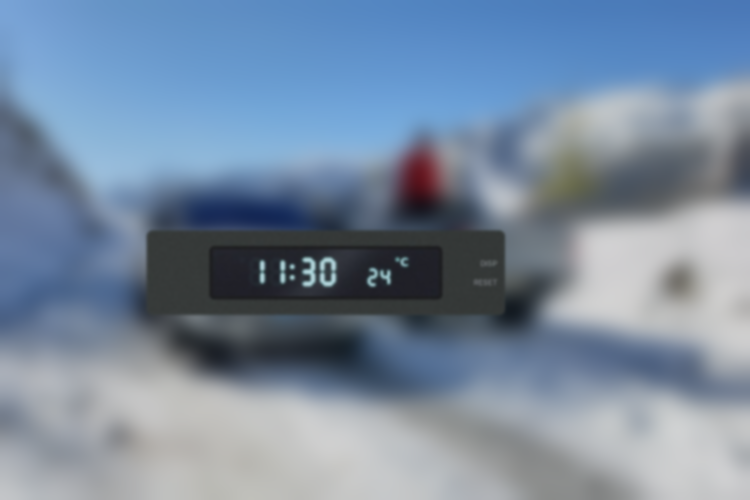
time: **11:30**
